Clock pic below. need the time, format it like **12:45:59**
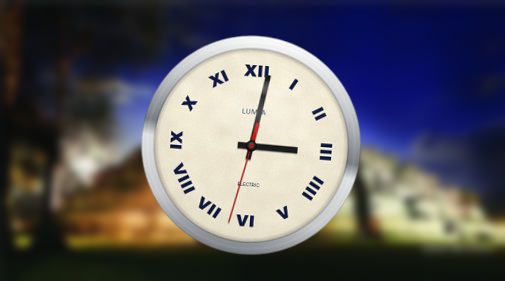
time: **3:01:32**
